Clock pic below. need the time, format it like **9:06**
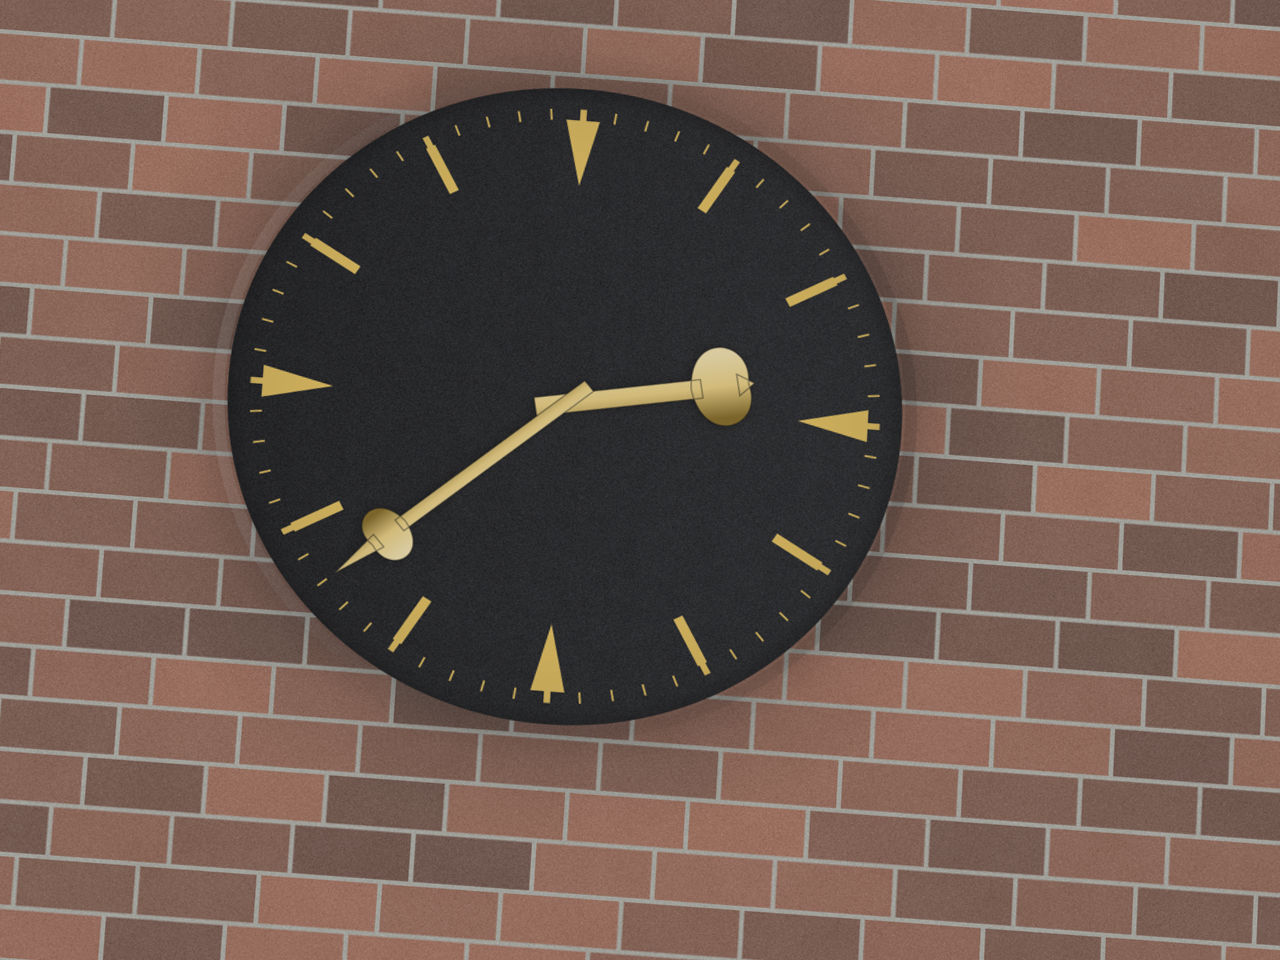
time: **2:38**
